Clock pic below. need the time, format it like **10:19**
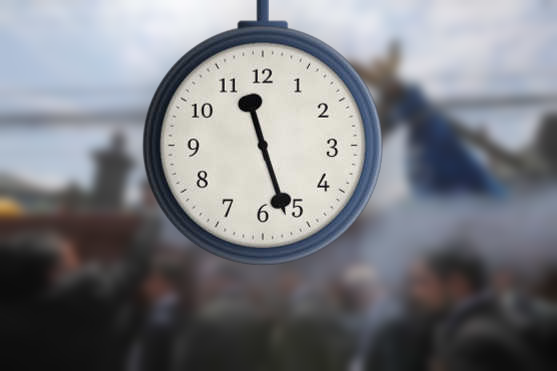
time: **11:27**
